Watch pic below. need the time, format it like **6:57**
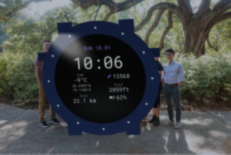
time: **10:06**
